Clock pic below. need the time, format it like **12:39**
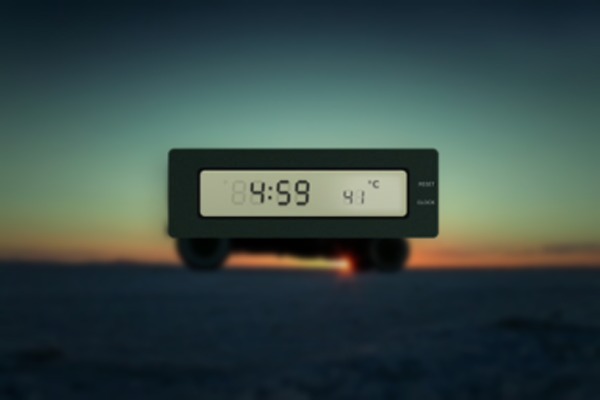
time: **4:59**
